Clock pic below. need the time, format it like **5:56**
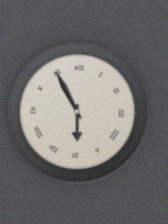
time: **5:55**
